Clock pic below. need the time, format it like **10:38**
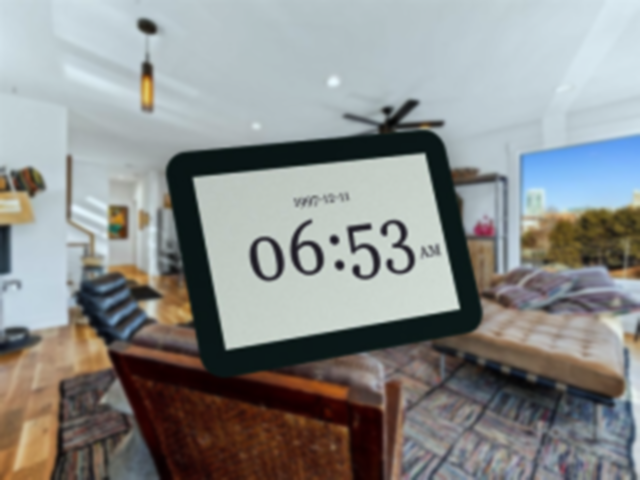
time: **6:53**
